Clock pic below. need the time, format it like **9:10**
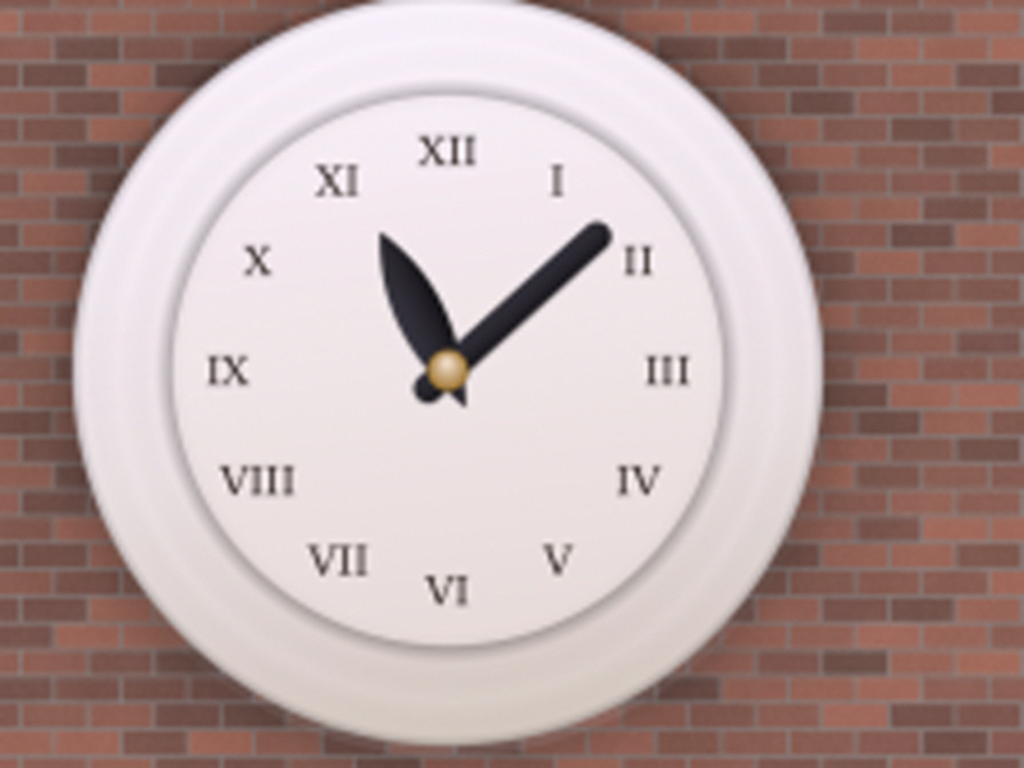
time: **11:08**
